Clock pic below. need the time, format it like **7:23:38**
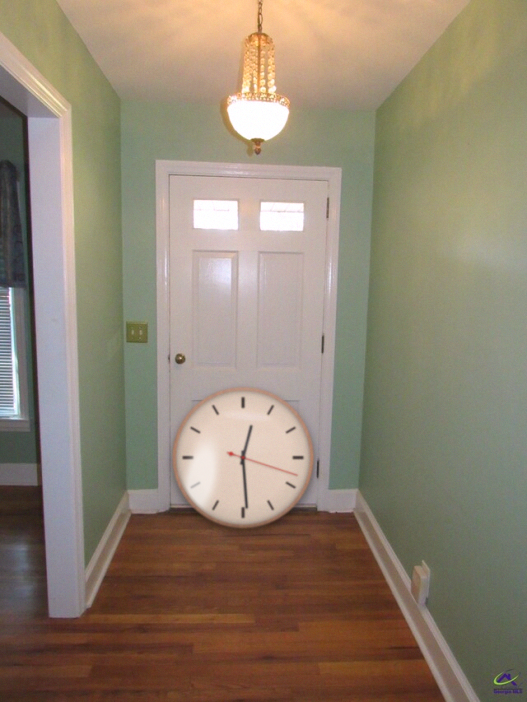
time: **12:29:18**
